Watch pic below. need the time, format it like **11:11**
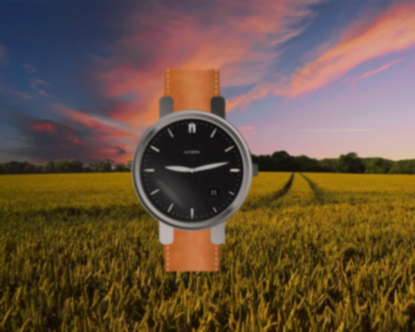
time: **9:13**
